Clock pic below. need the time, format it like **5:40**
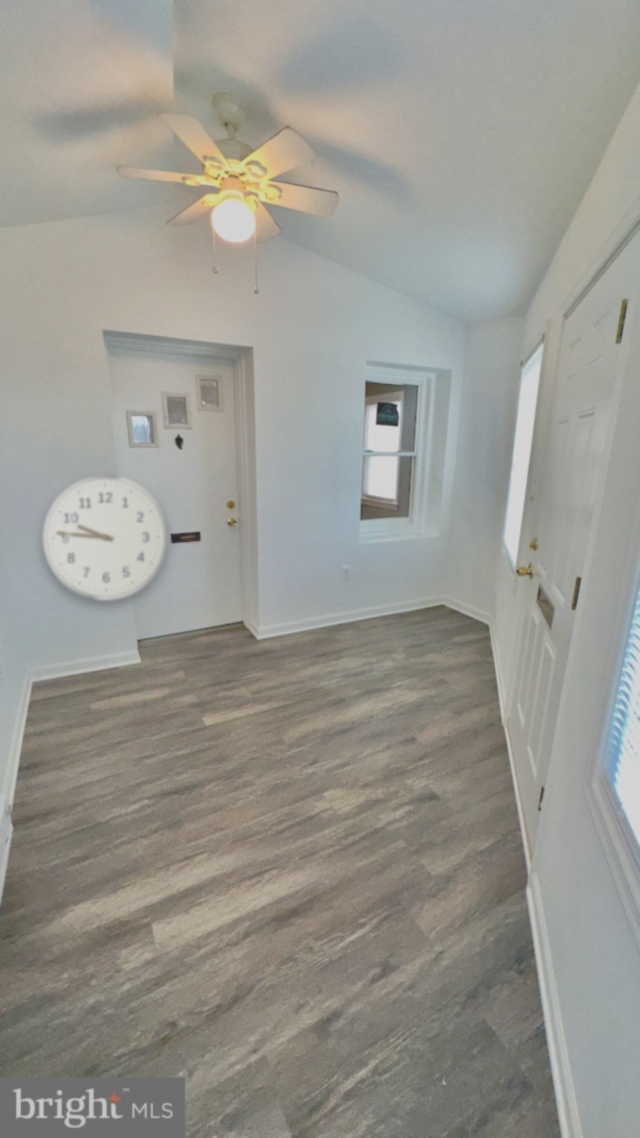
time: **9:46**
